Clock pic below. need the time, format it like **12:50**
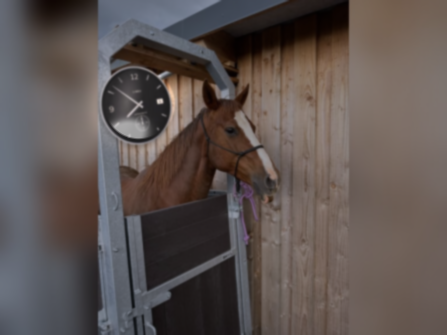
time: **7:52**
